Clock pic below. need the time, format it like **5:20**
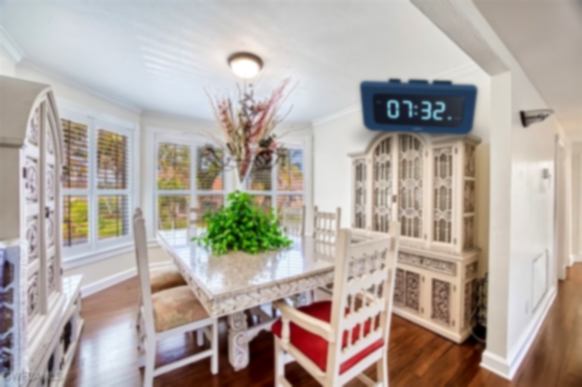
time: **7:32**
